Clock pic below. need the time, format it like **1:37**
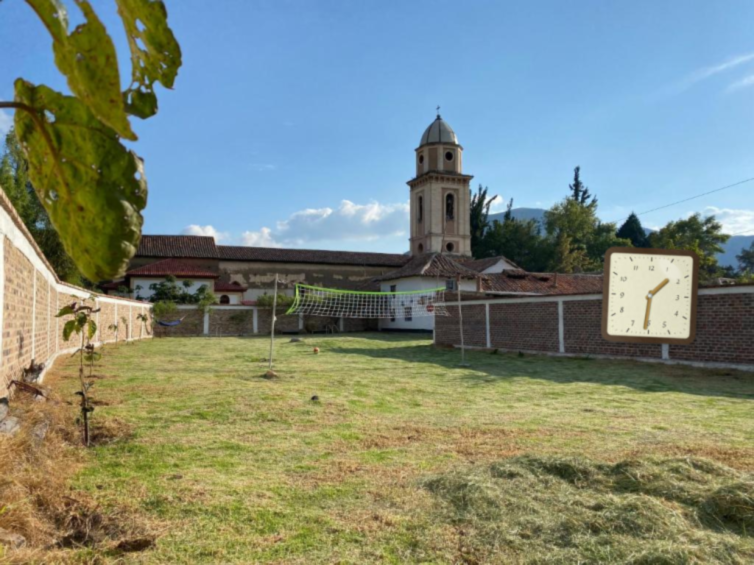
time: **1:31**
